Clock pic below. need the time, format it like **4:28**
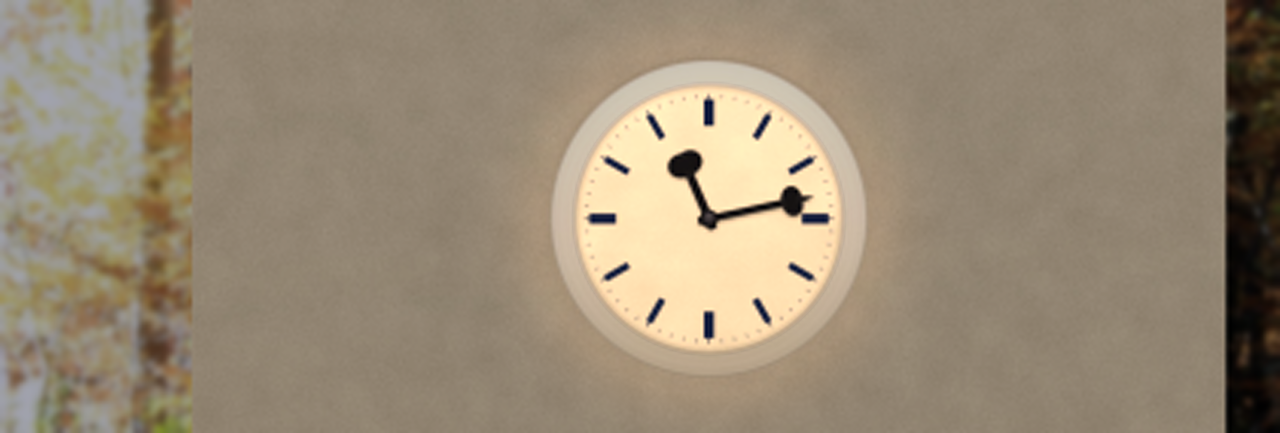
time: **11:13**
